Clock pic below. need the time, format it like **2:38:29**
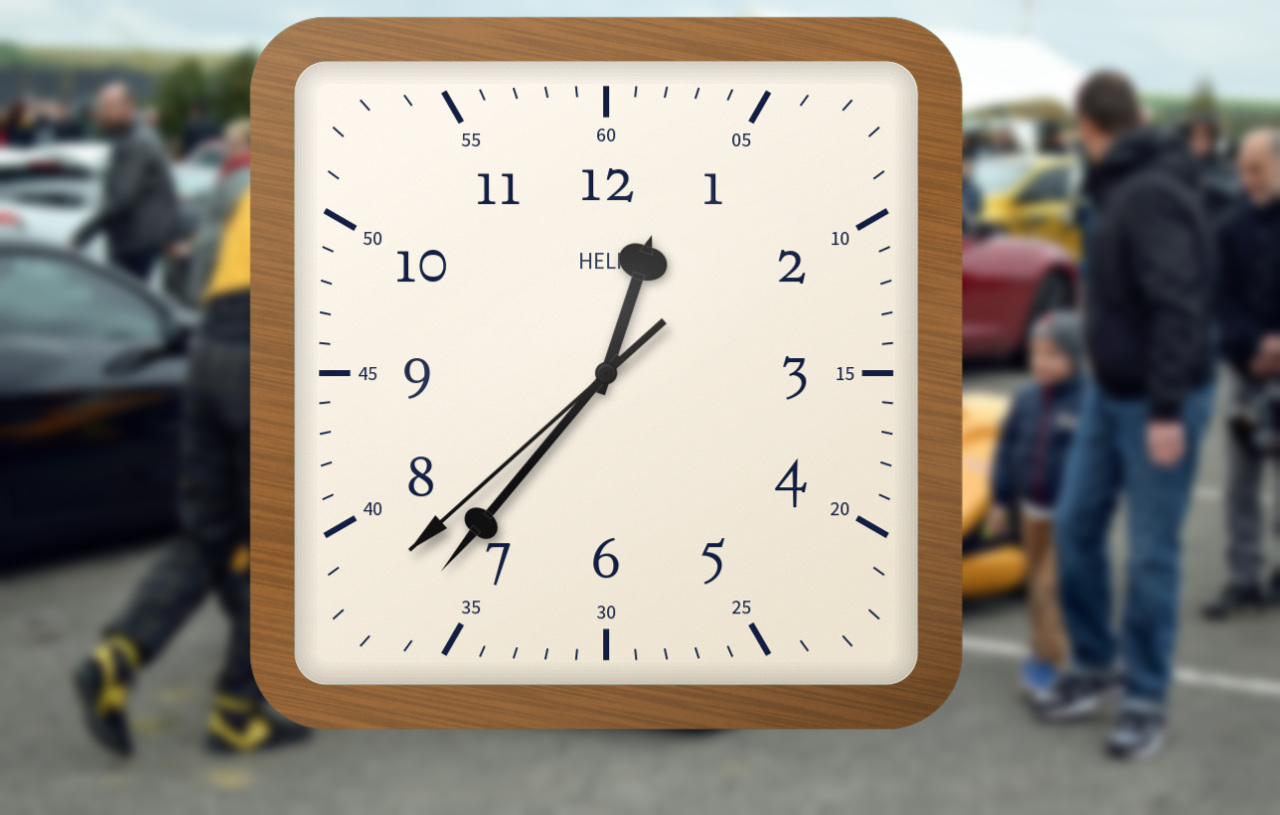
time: **12:36:38**
